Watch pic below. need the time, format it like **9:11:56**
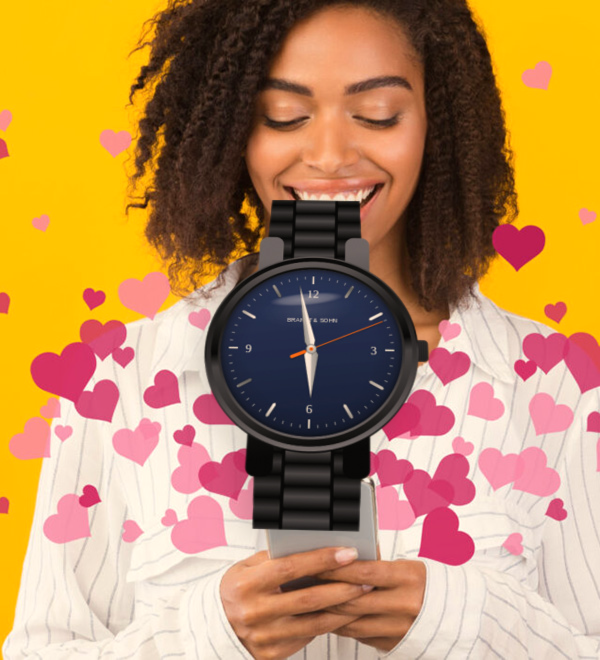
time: **5:58:11**
